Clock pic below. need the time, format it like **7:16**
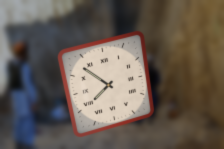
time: **7:53**
